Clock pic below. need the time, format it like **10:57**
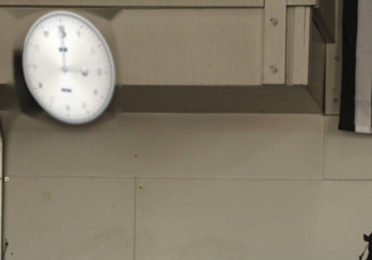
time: **3:00**
